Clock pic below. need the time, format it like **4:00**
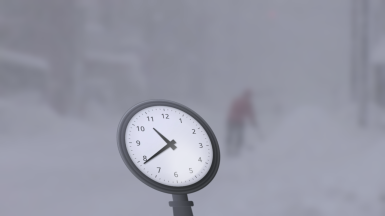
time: **10:39**
